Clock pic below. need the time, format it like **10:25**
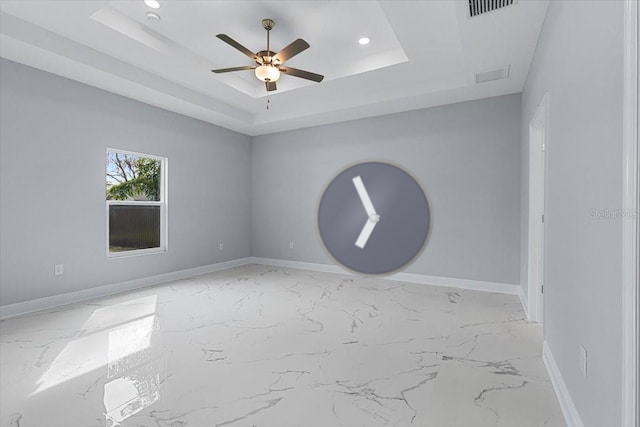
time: **6:56**
